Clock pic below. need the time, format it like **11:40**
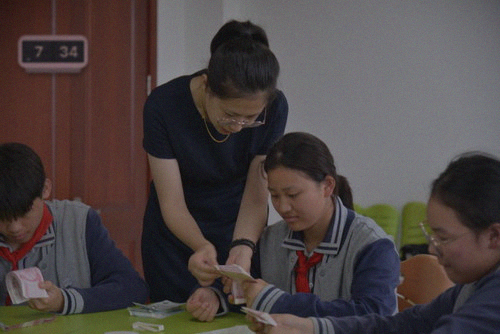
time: **7:34**
